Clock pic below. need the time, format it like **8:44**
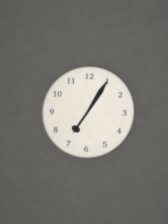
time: **7:05**
